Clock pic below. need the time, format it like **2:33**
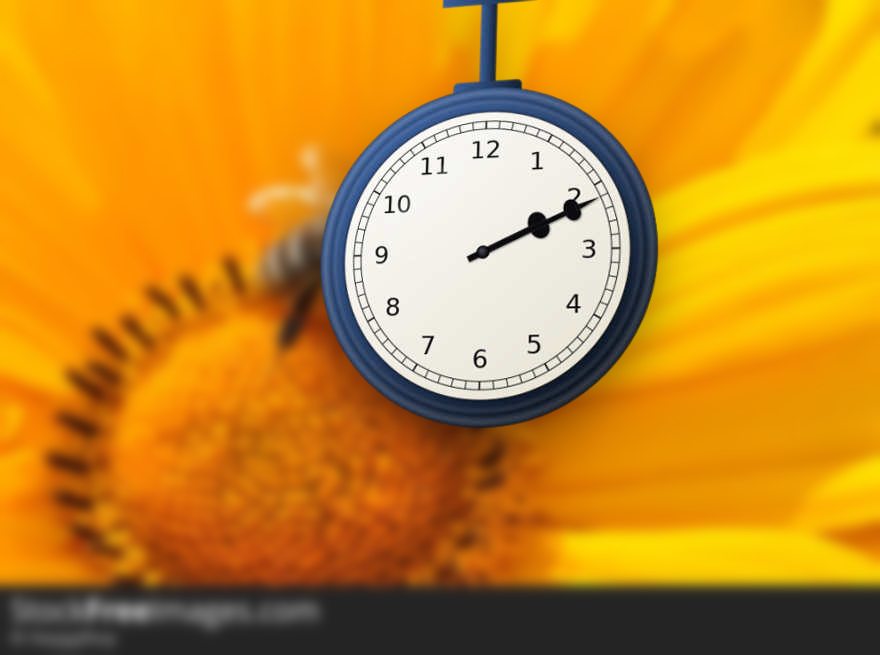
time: **2:11**
